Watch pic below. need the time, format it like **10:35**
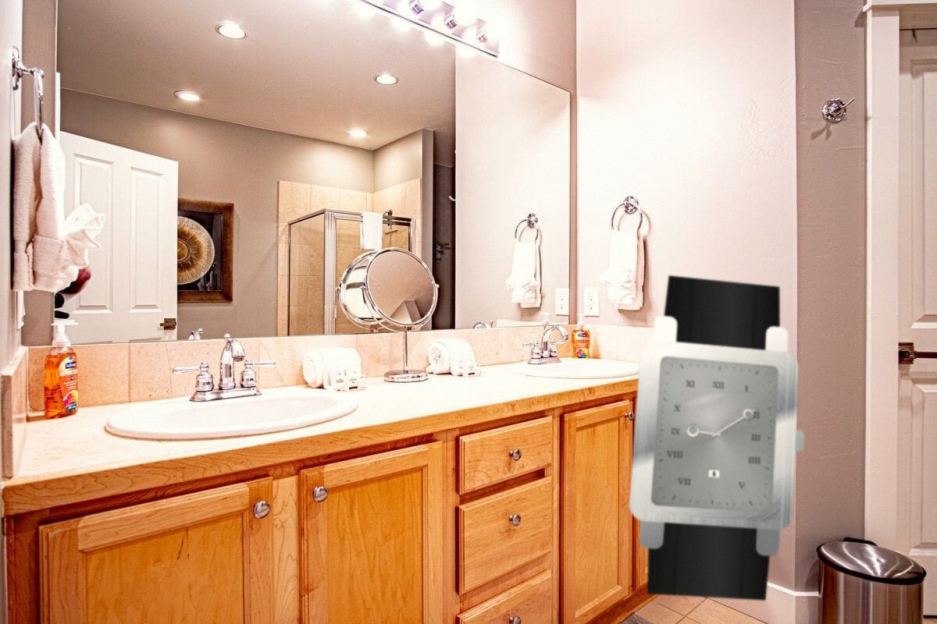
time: **9:09**
